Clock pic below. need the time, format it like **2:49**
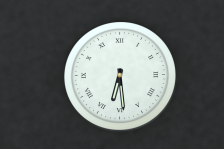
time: **6:29**
